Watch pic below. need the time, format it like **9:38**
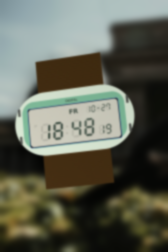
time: **18:48**
